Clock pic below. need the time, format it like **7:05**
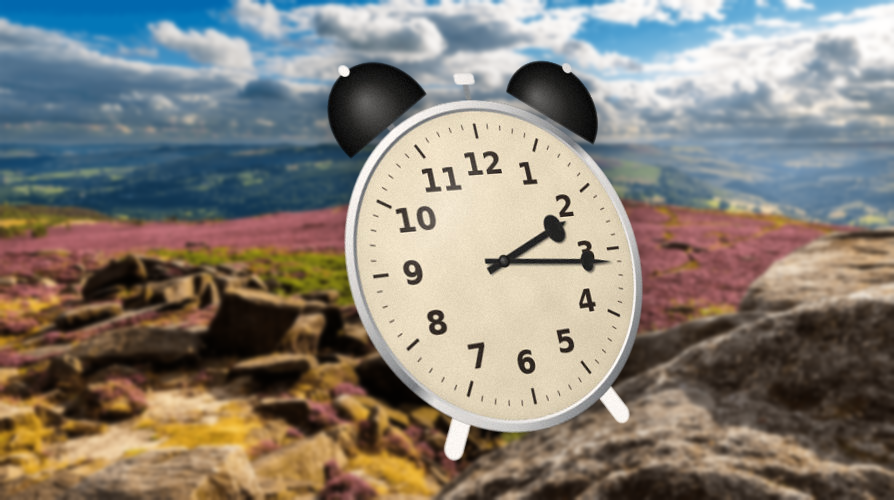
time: **2:16**
